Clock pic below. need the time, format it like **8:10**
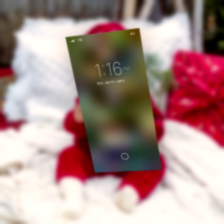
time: **1:16**
